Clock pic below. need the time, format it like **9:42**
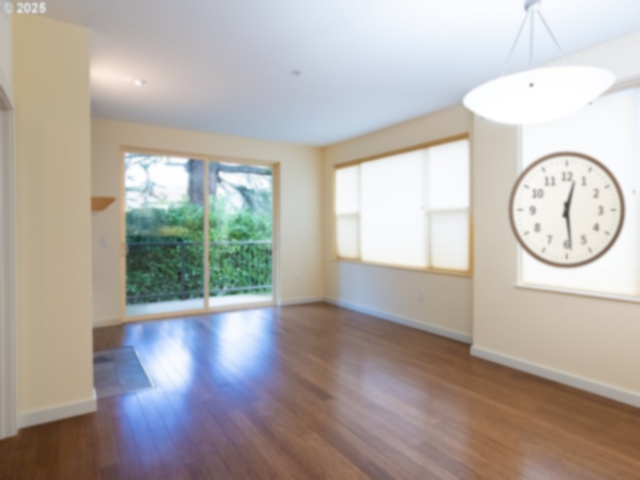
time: **12:29**
